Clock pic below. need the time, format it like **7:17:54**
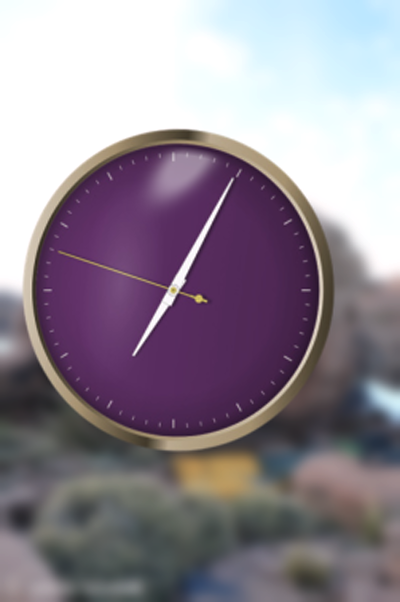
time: **7:04:48**
